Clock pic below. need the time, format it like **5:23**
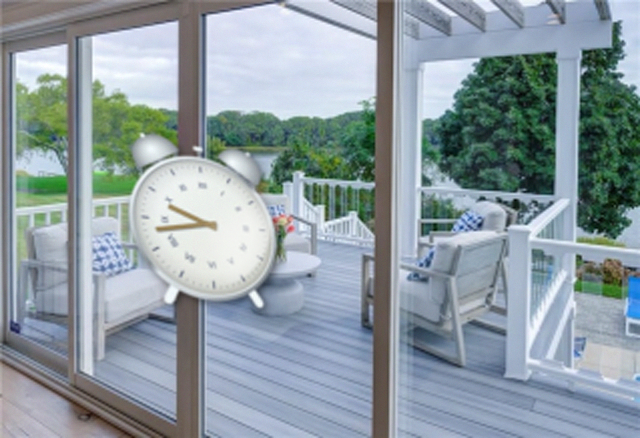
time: **9:43**
